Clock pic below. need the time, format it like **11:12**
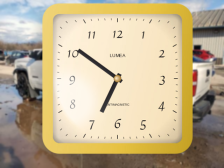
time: **6:51**
